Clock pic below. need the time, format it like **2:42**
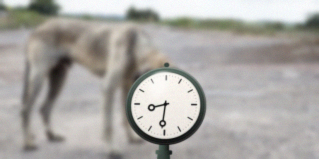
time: **8:31**
